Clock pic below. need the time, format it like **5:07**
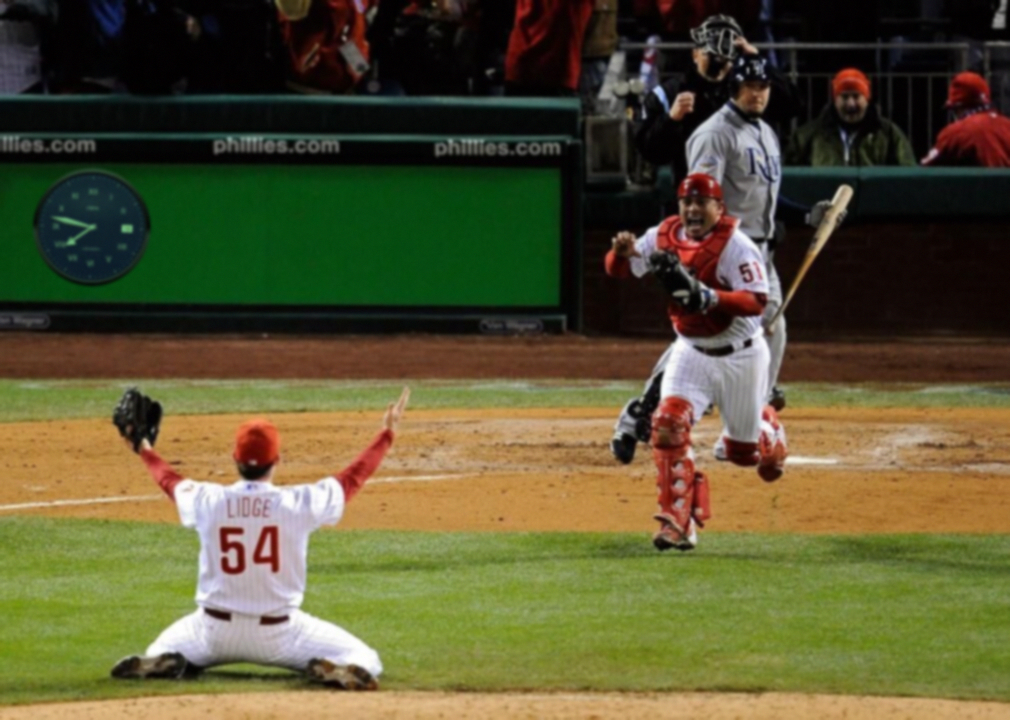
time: **7:47**
